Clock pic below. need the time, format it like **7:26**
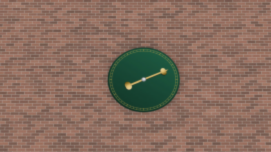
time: **8:11**
